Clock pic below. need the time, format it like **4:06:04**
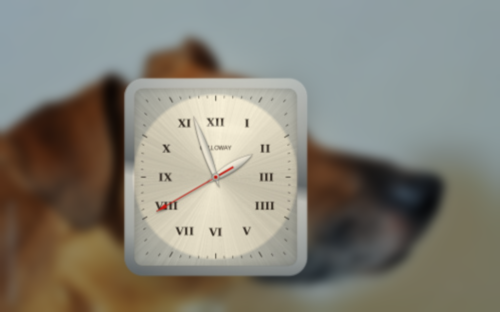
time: **1:56:40**
